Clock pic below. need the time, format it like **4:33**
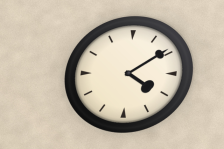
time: **4:09**
